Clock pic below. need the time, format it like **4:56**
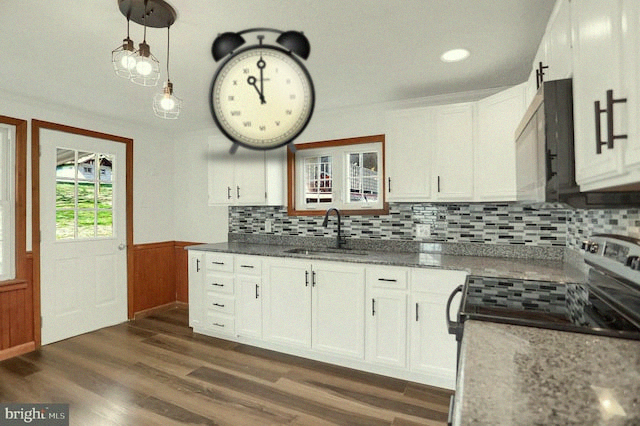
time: **11:00**
